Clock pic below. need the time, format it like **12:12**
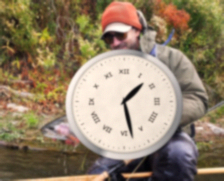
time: **1:28**
